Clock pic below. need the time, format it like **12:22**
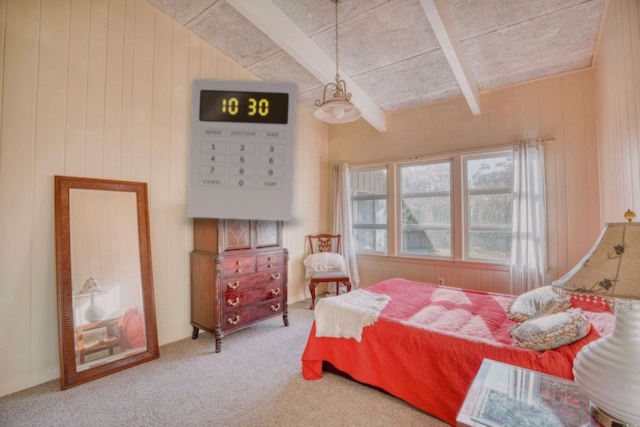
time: **10:30**
